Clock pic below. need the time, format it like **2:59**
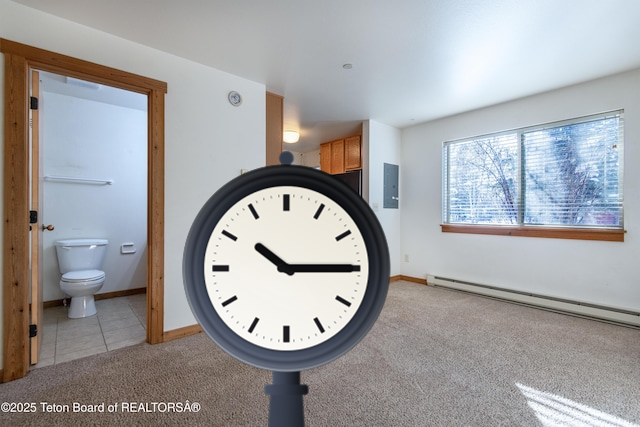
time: **10:15**
